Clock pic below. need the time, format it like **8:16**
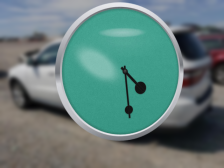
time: **4:29**
